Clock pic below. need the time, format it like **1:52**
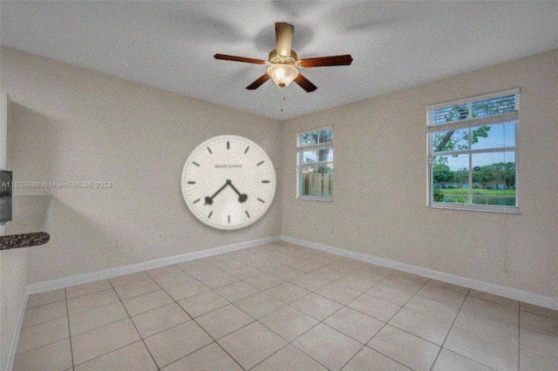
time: **4:38**
